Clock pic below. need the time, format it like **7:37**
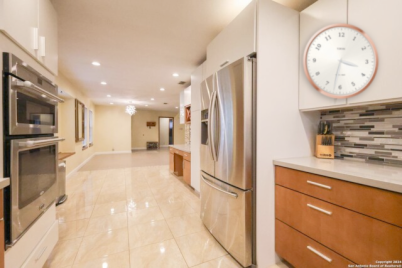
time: **3:32**
